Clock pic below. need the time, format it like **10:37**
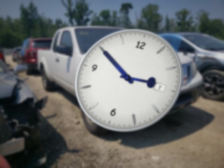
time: **2:50**
